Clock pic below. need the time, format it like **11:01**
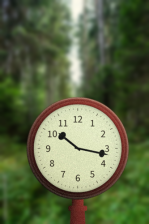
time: **10:17**
